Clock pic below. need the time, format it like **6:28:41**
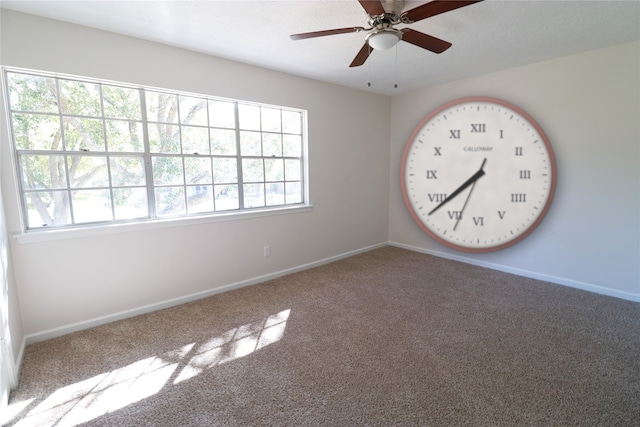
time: **7:38:34**
